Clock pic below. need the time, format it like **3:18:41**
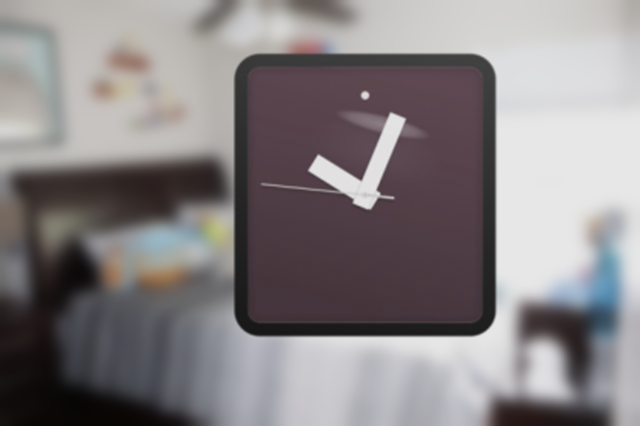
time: **10:03:46**
